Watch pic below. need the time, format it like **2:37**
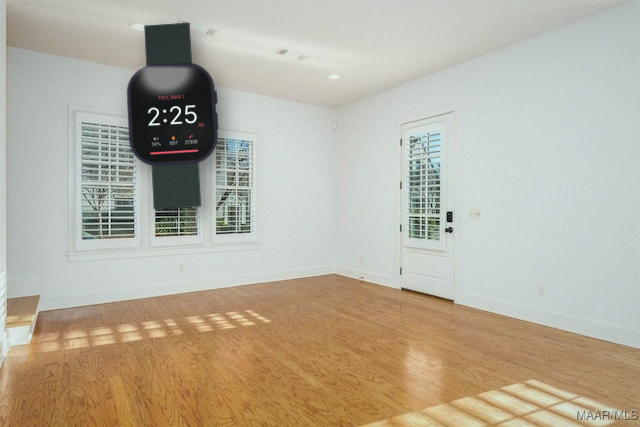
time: **2:25**
